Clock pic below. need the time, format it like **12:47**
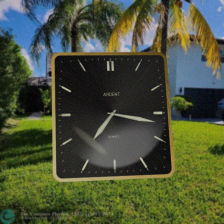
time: **7:17**
